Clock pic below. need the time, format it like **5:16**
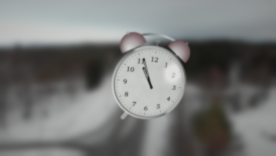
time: **10:56**
